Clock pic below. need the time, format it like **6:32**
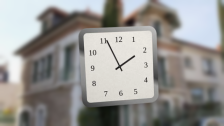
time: **1:56**
